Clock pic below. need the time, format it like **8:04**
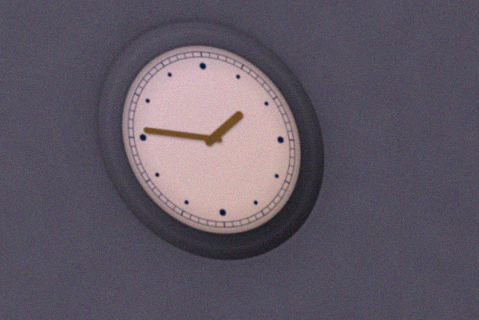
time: **1:46**
